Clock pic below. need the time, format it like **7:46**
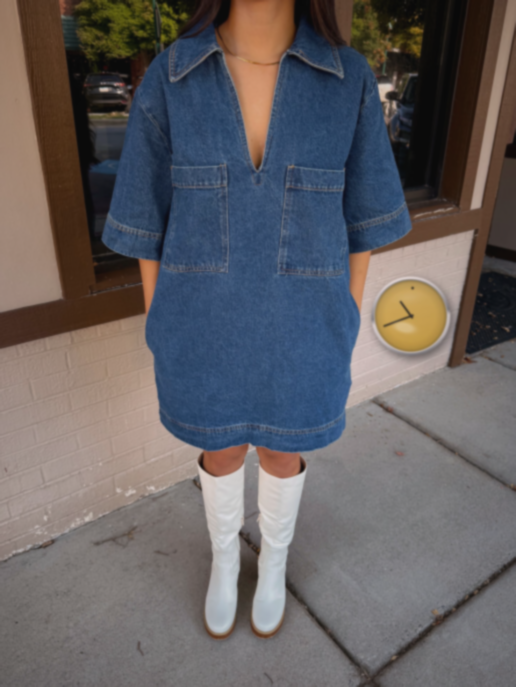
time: **10:41**
